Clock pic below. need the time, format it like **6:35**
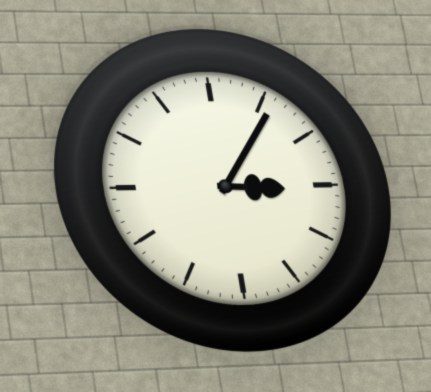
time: **3:06**
